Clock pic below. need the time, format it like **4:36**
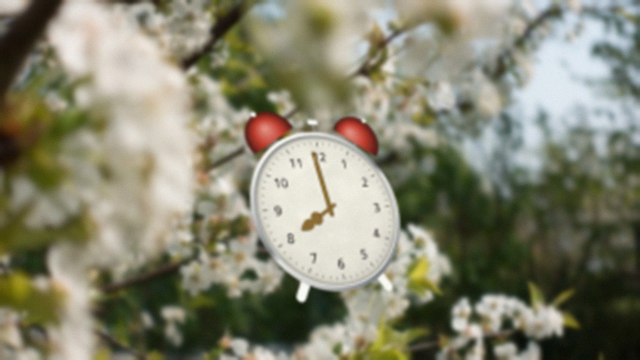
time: **7:59**
